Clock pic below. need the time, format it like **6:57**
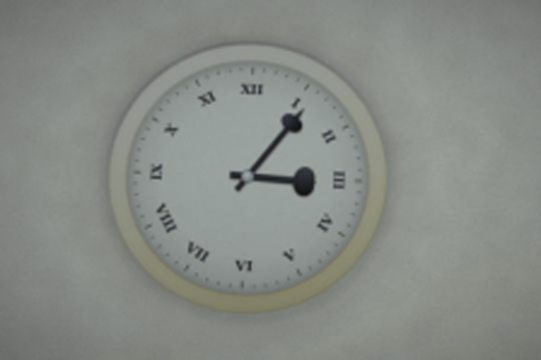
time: **3:06**
